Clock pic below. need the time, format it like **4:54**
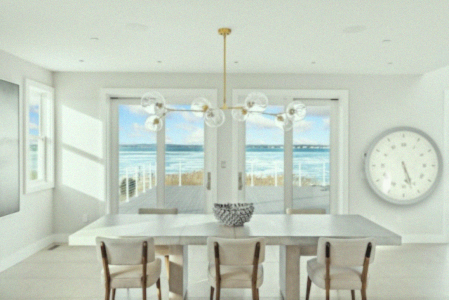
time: **5:27**
